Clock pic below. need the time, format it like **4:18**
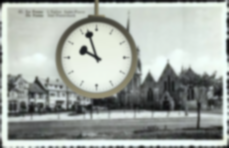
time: **9:57**
